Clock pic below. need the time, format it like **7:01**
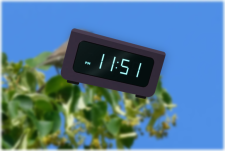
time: **11:51**
